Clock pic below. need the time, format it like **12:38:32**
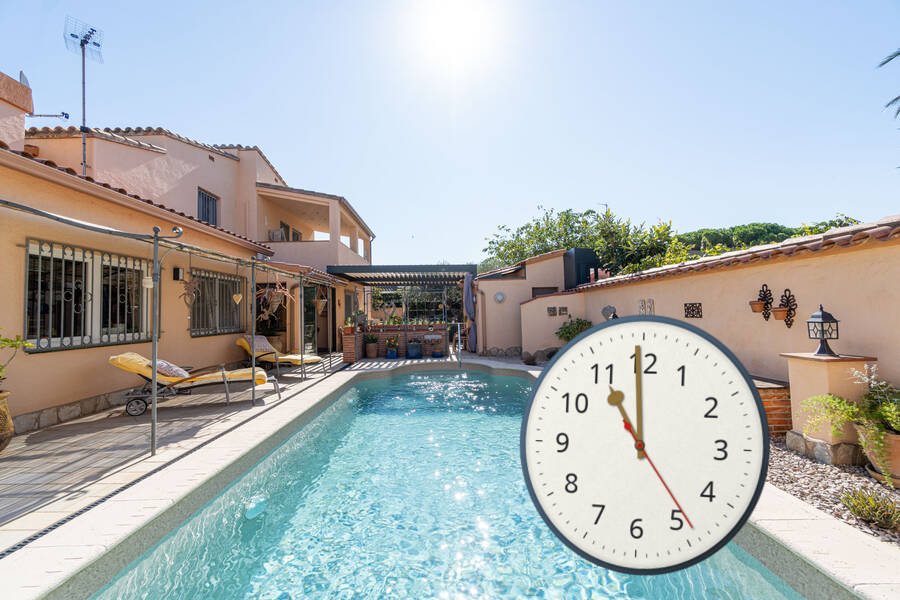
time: **10:59:24**
